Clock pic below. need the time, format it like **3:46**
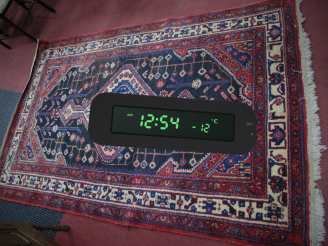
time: **12:54**
